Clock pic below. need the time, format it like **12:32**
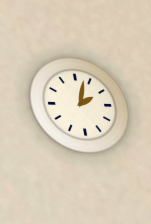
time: **2:03**
